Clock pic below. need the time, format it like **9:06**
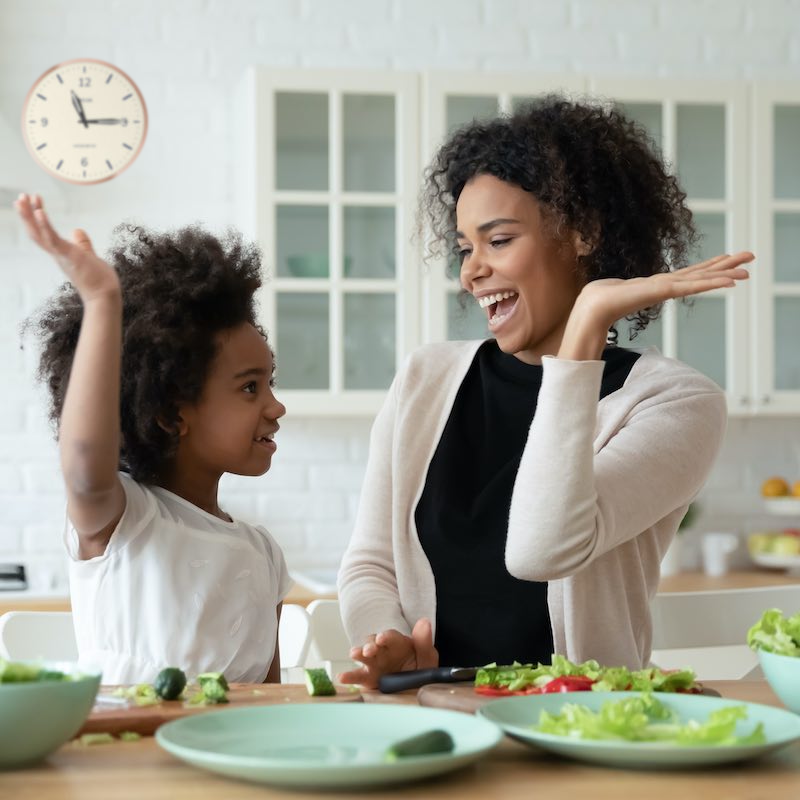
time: **11:15**
